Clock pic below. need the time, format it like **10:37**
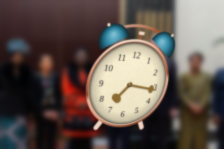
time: **7:16**
